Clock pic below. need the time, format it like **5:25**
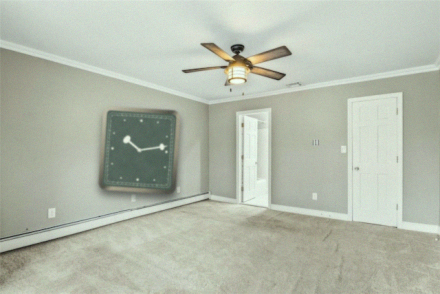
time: **10:13**
